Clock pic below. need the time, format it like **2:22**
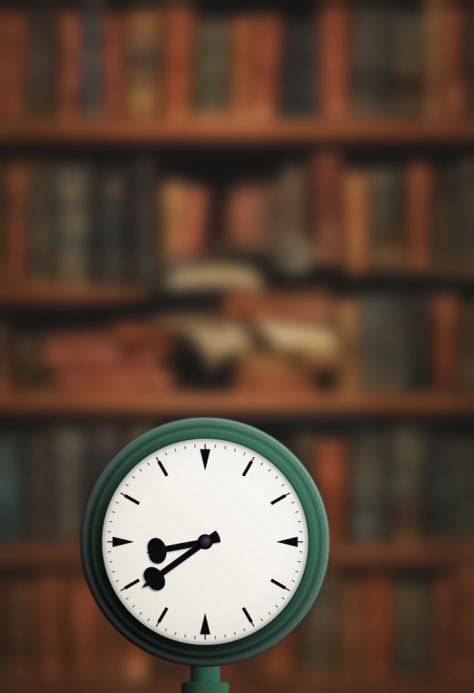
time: **8:39**
